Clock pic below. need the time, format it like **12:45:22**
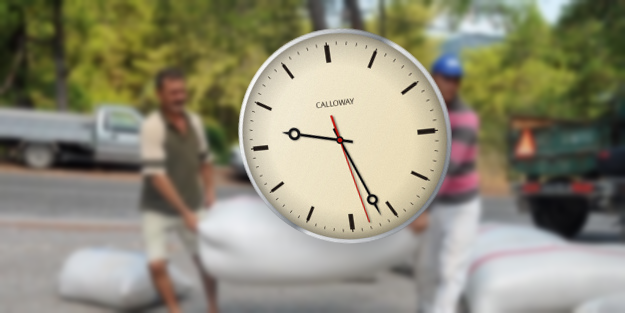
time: **9:26:28**
